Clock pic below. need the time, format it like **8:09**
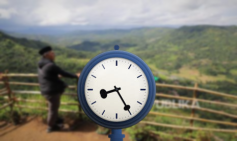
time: **8:25**
